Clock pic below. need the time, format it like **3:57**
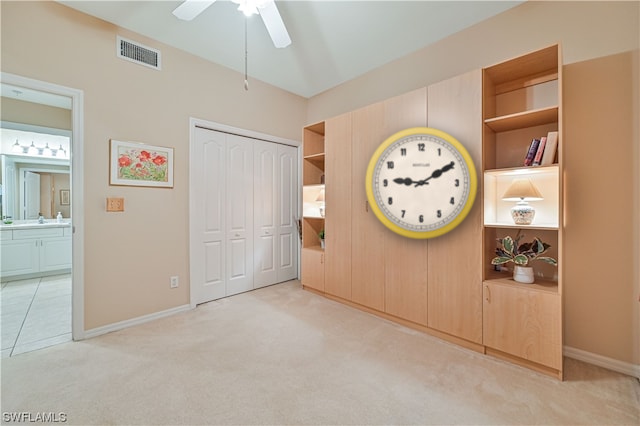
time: **9:10**
